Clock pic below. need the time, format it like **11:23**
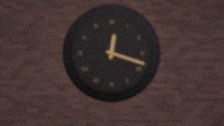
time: **12:18**
